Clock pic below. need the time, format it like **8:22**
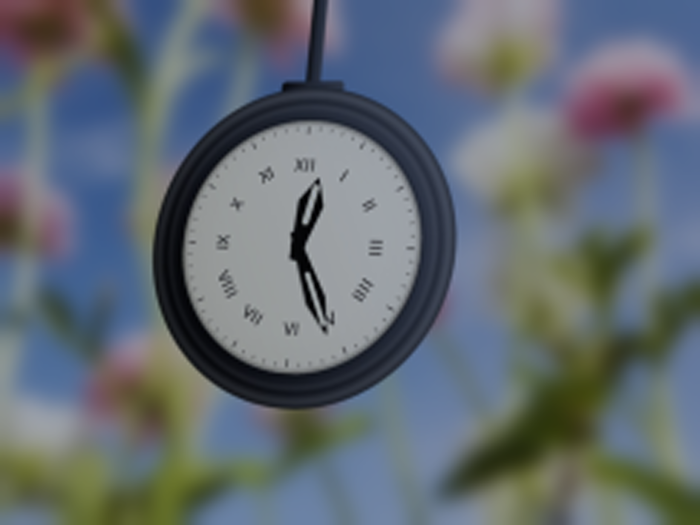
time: **12:26**
